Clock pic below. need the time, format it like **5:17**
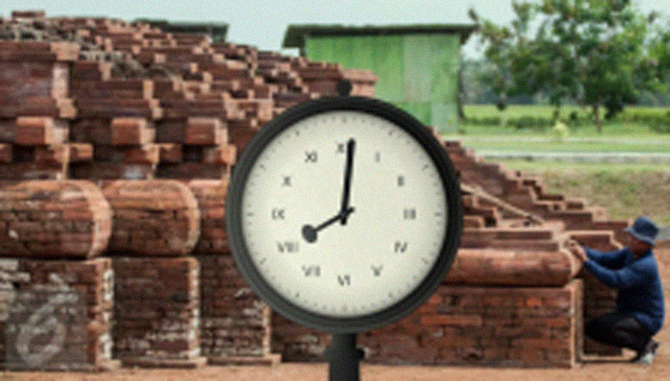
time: **8:01**
